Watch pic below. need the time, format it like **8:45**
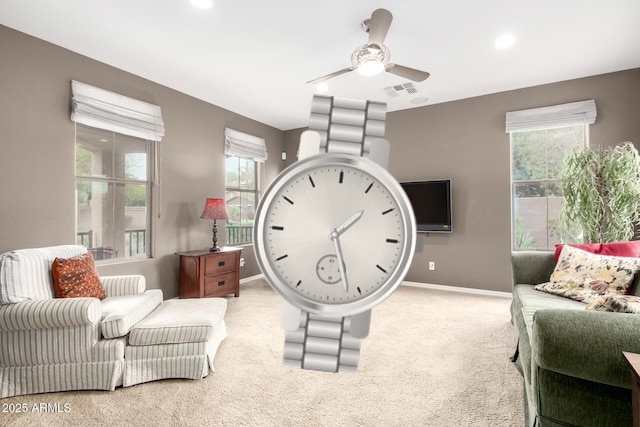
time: **1:27**
